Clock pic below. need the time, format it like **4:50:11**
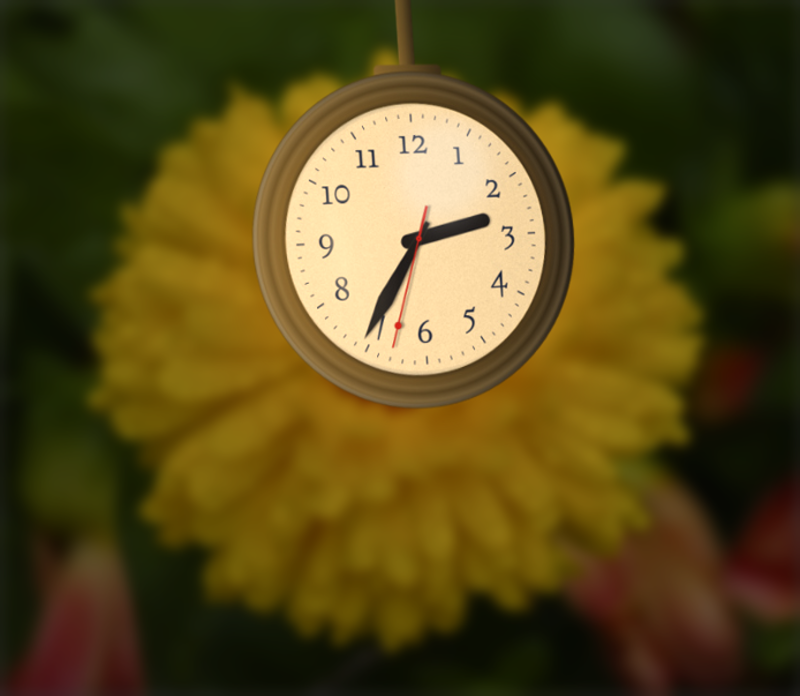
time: **2:35:33**
